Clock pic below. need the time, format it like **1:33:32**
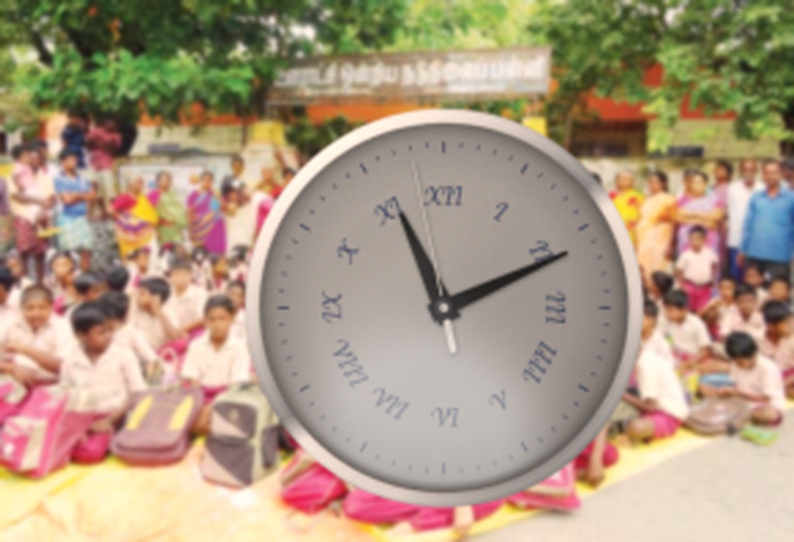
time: **11:10:58**
